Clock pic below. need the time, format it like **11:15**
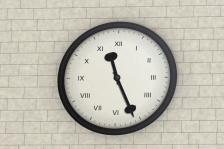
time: **11:26**
